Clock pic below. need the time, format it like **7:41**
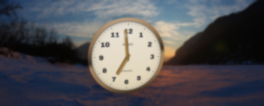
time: **6:59**
